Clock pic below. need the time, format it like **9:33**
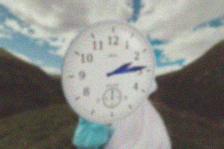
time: **2:14**
